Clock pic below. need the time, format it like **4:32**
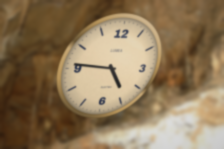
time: **4:46**
